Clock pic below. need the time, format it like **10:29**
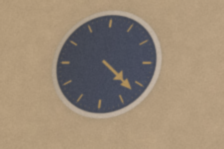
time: **4:22**
